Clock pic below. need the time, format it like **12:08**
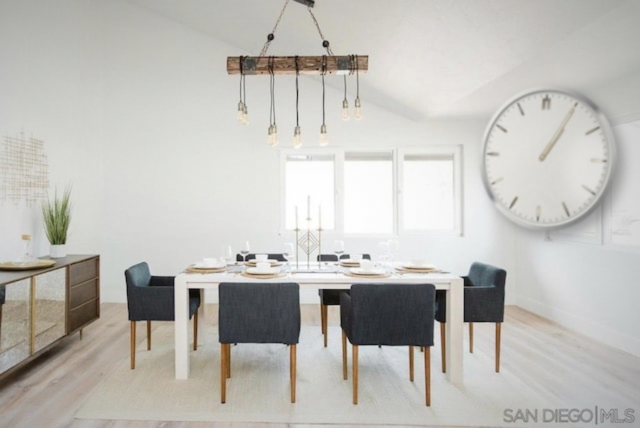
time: **1:05**
